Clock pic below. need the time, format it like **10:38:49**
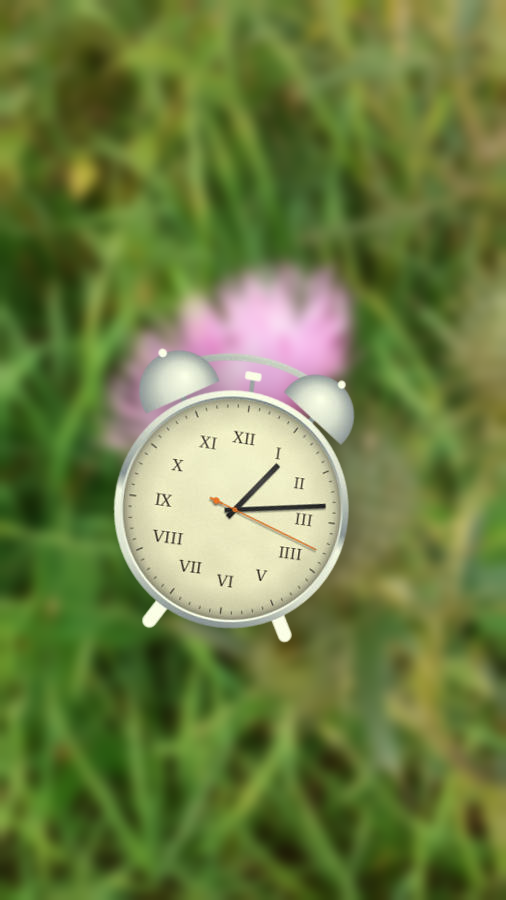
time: **1:13:18**
